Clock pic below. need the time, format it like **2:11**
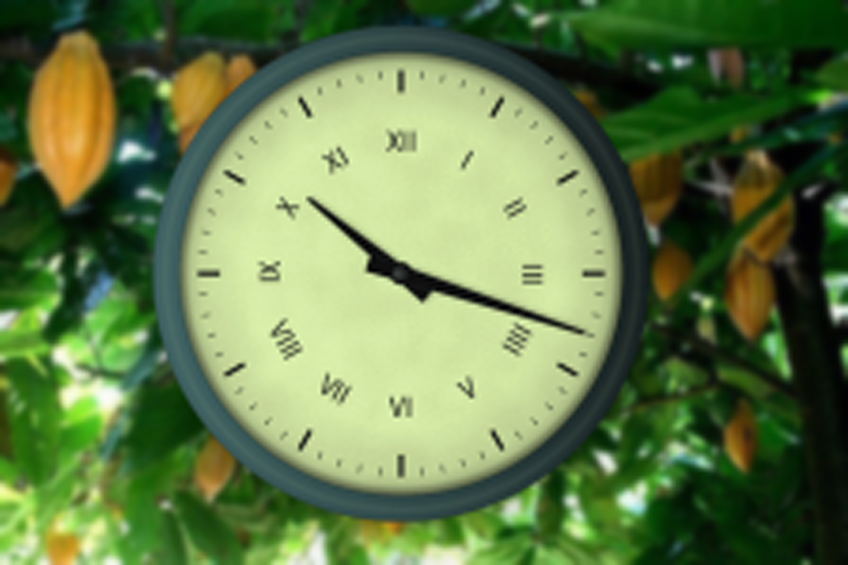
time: **10:18**
